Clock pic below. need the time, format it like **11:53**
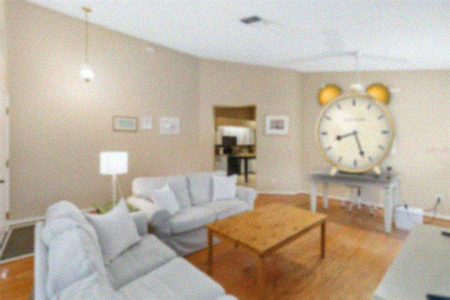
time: **8:27**
